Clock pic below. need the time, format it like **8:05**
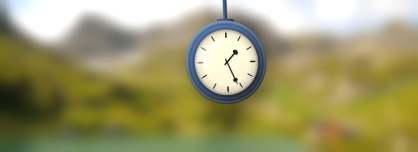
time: **1:26**
